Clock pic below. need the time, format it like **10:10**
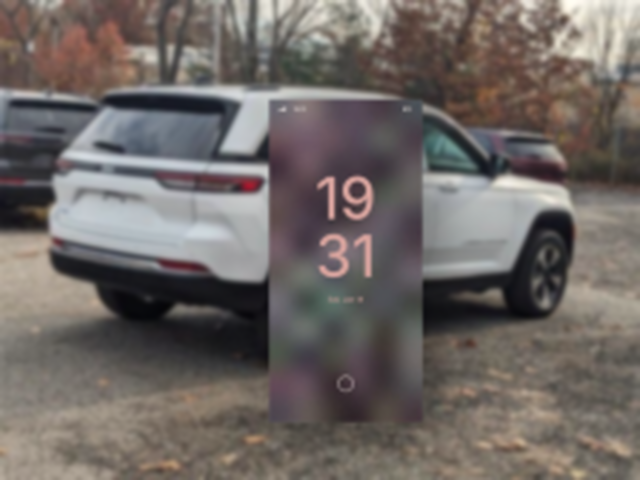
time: **19:31**
